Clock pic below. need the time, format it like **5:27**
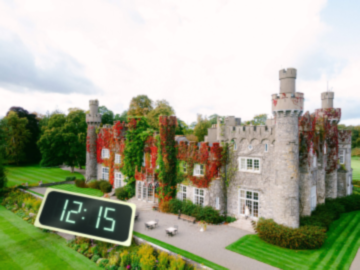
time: **12:15**
